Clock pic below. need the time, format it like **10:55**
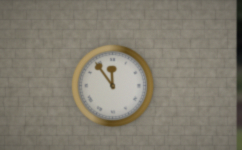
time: **11:54**
